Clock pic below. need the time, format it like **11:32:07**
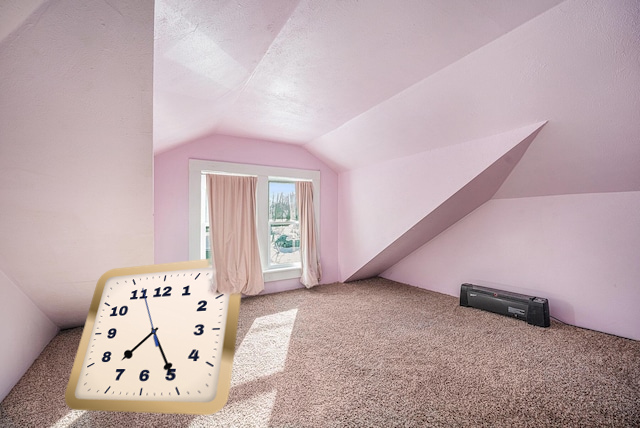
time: **7:24:56**
